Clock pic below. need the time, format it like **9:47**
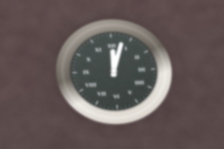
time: **12:03**
